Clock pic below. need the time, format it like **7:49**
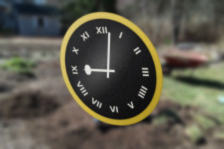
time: **9:02**
